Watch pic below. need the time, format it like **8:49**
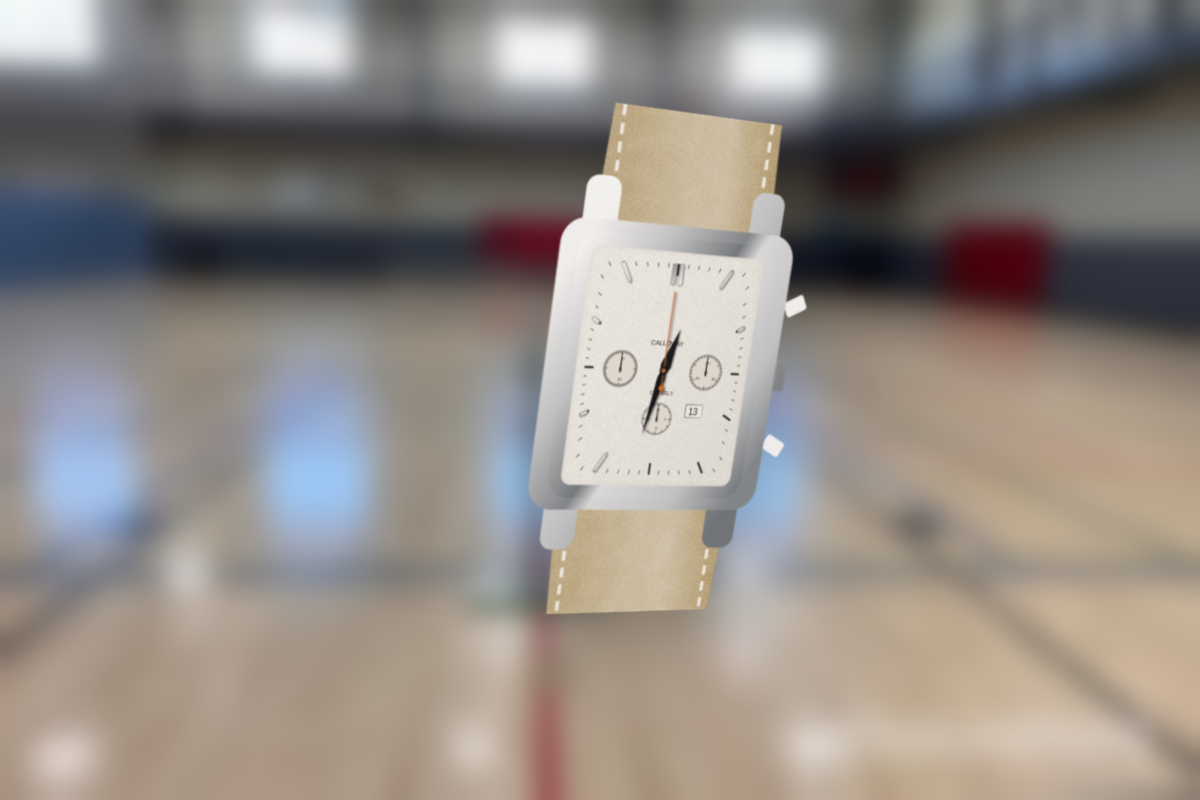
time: **12:32**
